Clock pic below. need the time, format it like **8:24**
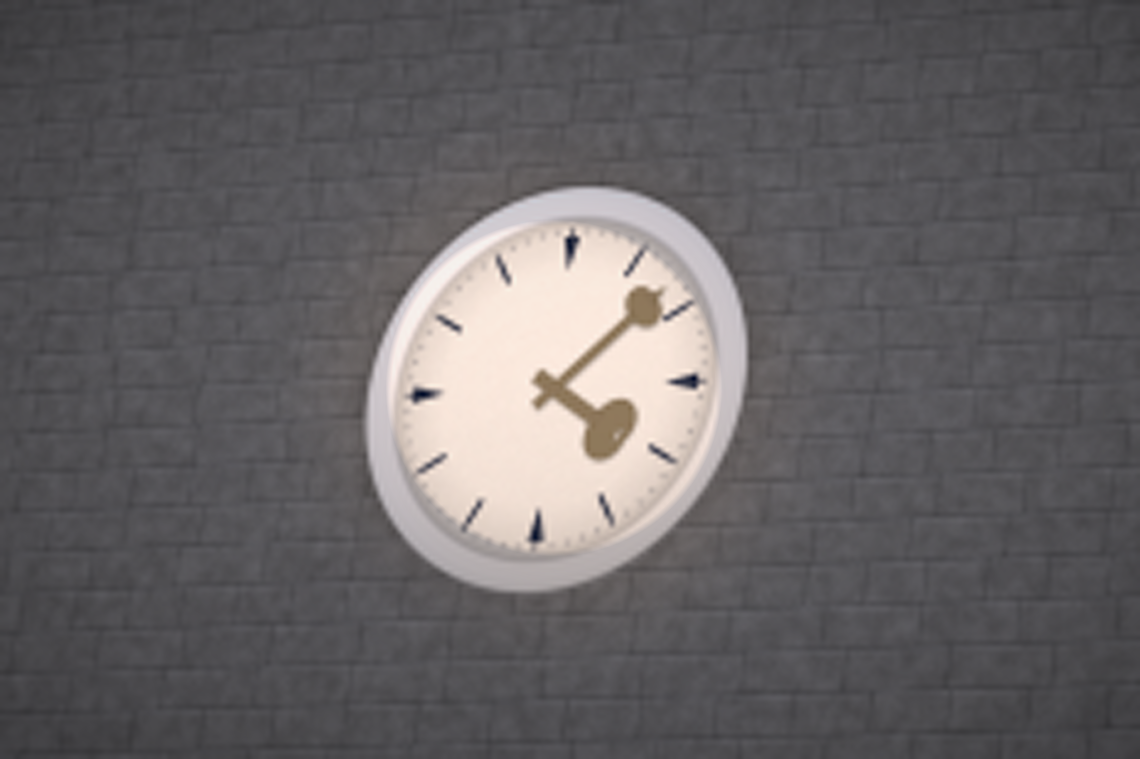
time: **4:08**
